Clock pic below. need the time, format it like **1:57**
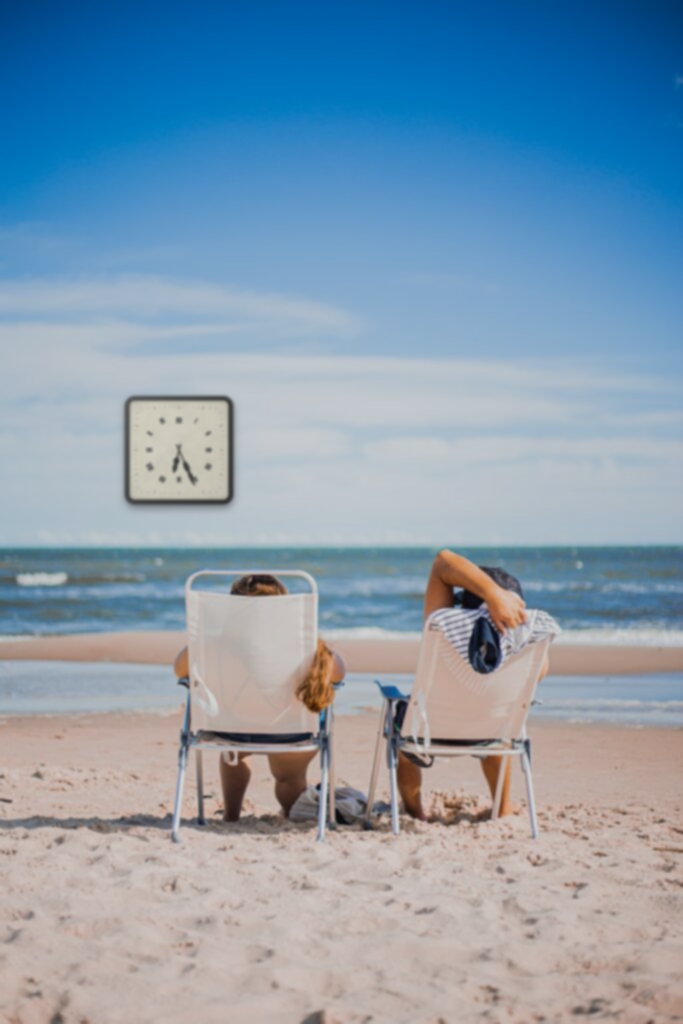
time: **6:26**
